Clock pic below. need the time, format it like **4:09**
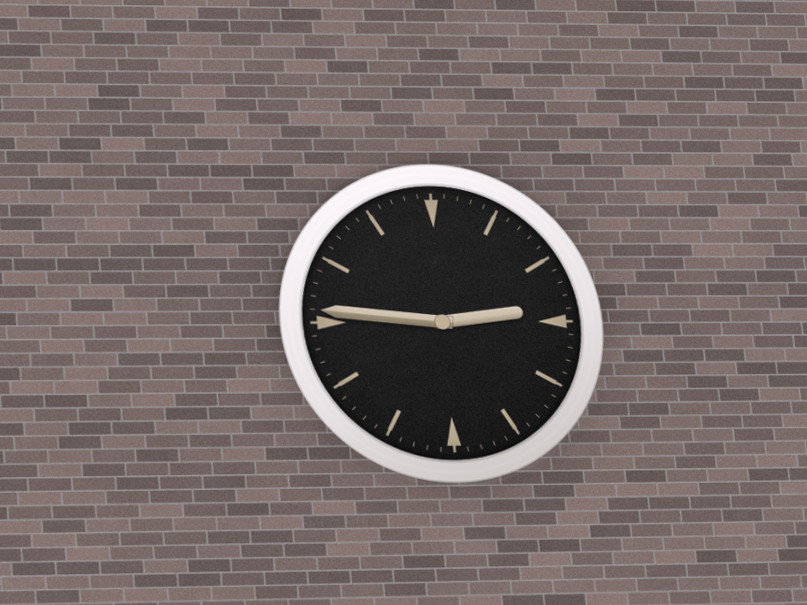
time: **2:46**
